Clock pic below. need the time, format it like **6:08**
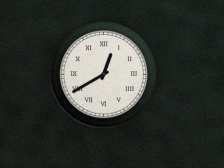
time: **12:40**
